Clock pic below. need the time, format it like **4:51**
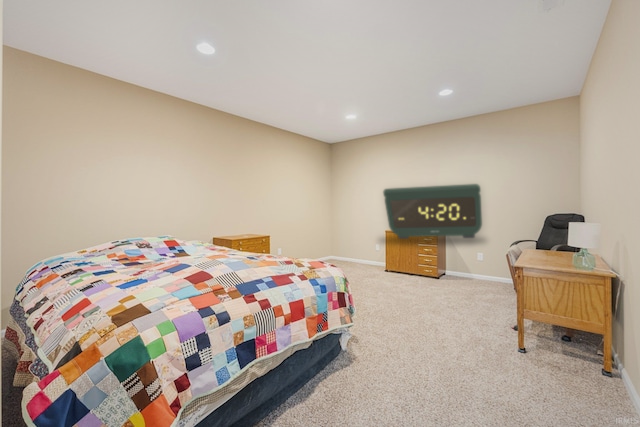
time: **4:20**
